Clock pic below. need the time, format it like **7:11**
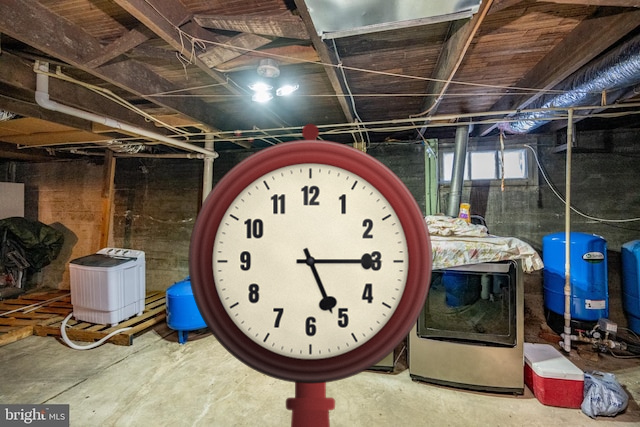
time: **5:15**
